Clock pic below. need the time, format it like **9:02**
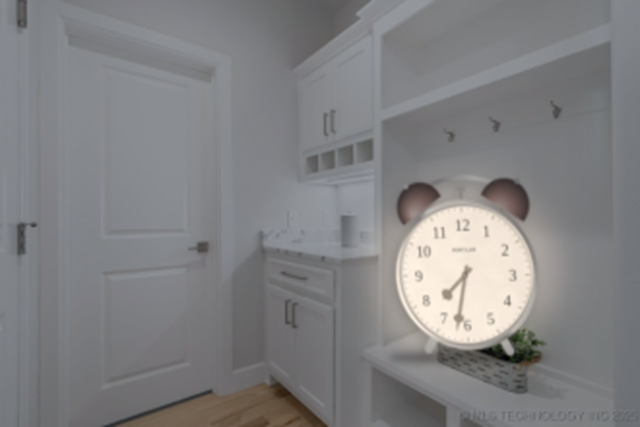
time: **7:32**
